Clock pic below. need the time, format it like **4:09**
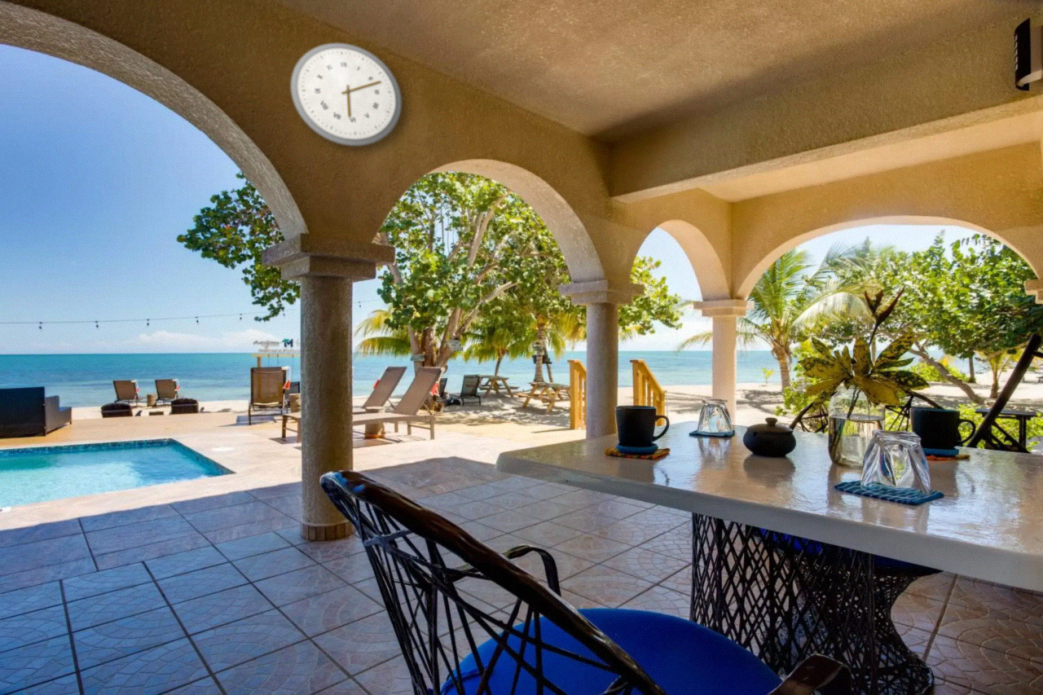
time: **6:12**
